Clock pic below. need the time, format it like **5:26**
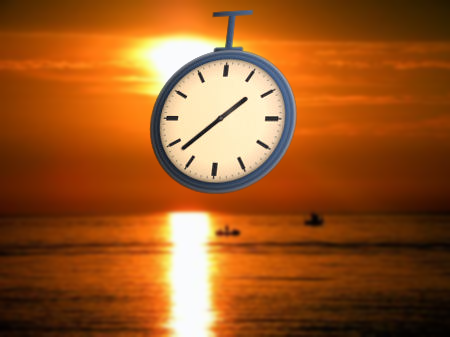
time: **1:38**
